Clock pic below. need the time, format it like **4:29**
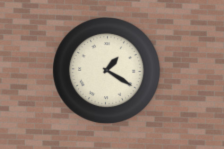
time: **1:20**
